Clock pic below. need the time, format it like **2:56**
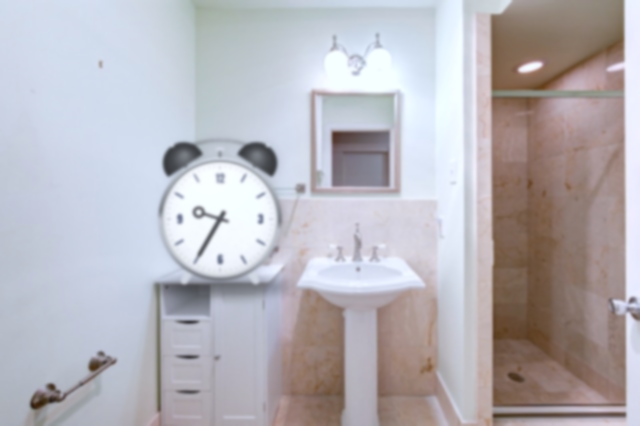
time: **9:35**
